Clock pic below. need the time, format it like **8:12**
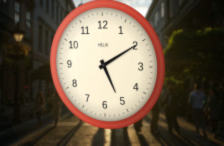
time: **5:10**
